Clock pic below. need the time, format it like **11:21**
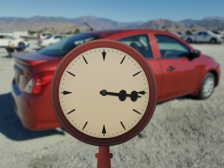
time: **3:16**
